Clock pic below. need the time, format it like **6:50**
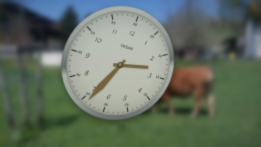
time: **2:34**
